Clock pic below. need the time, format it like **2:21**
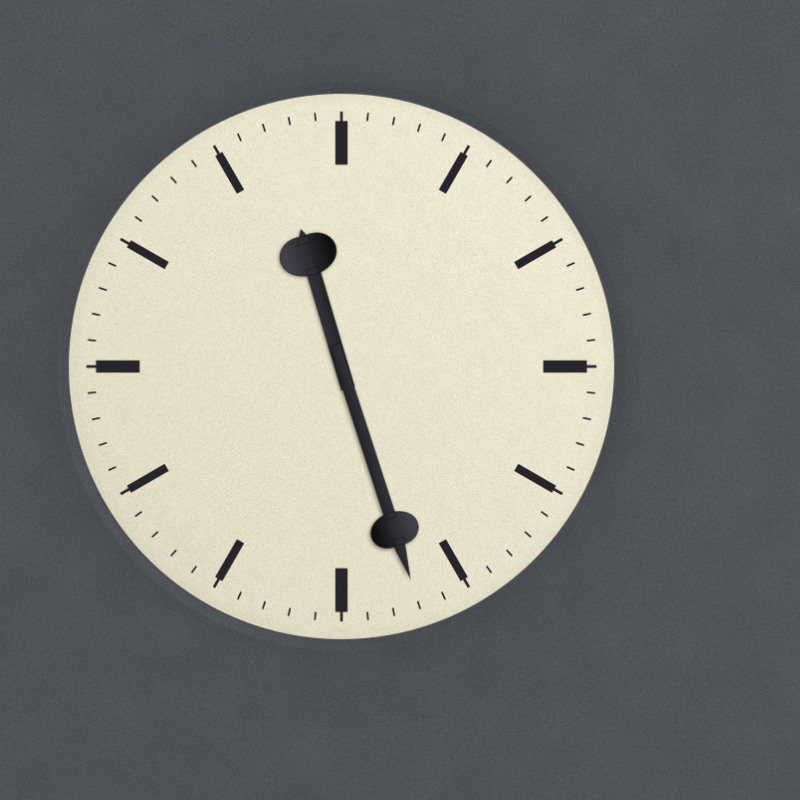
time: **11:27**
